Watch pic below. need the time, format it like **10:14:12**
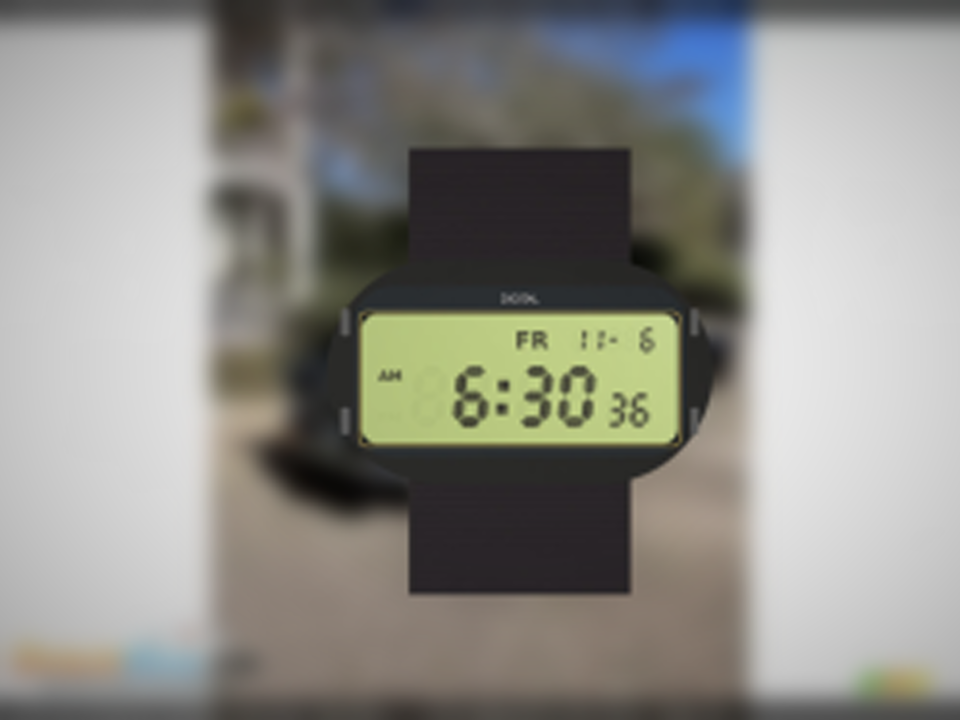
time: **6:30:36**
